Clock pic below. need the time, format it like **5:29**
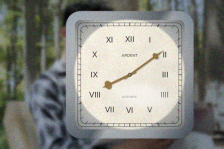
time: **8:09**
